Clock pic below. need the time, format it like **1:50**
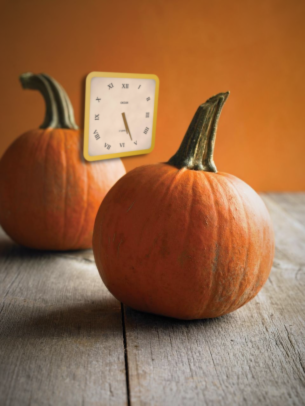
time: **5:26**
